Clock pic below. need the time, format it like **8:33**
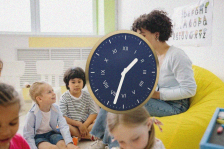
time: **1:33**
